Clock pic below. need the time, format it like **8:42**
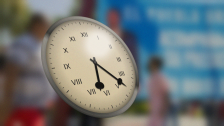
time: **6:23**
